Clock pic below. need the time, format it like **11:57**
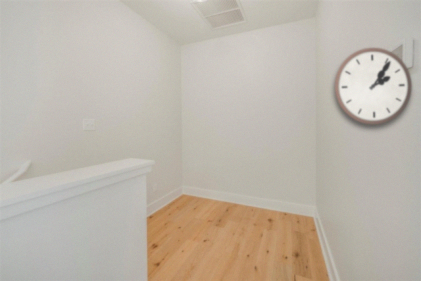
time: **2:06**
